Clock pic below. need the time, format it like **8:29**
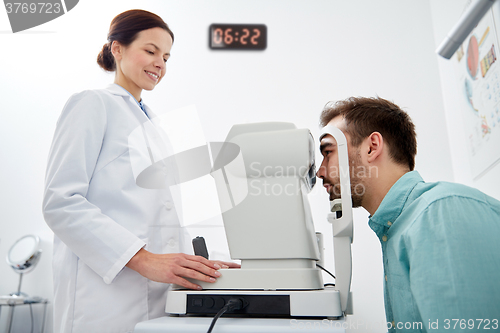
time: **6:22**
